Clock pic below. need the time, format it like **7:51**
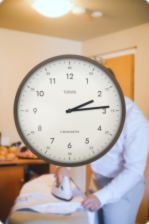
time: **2:14**
